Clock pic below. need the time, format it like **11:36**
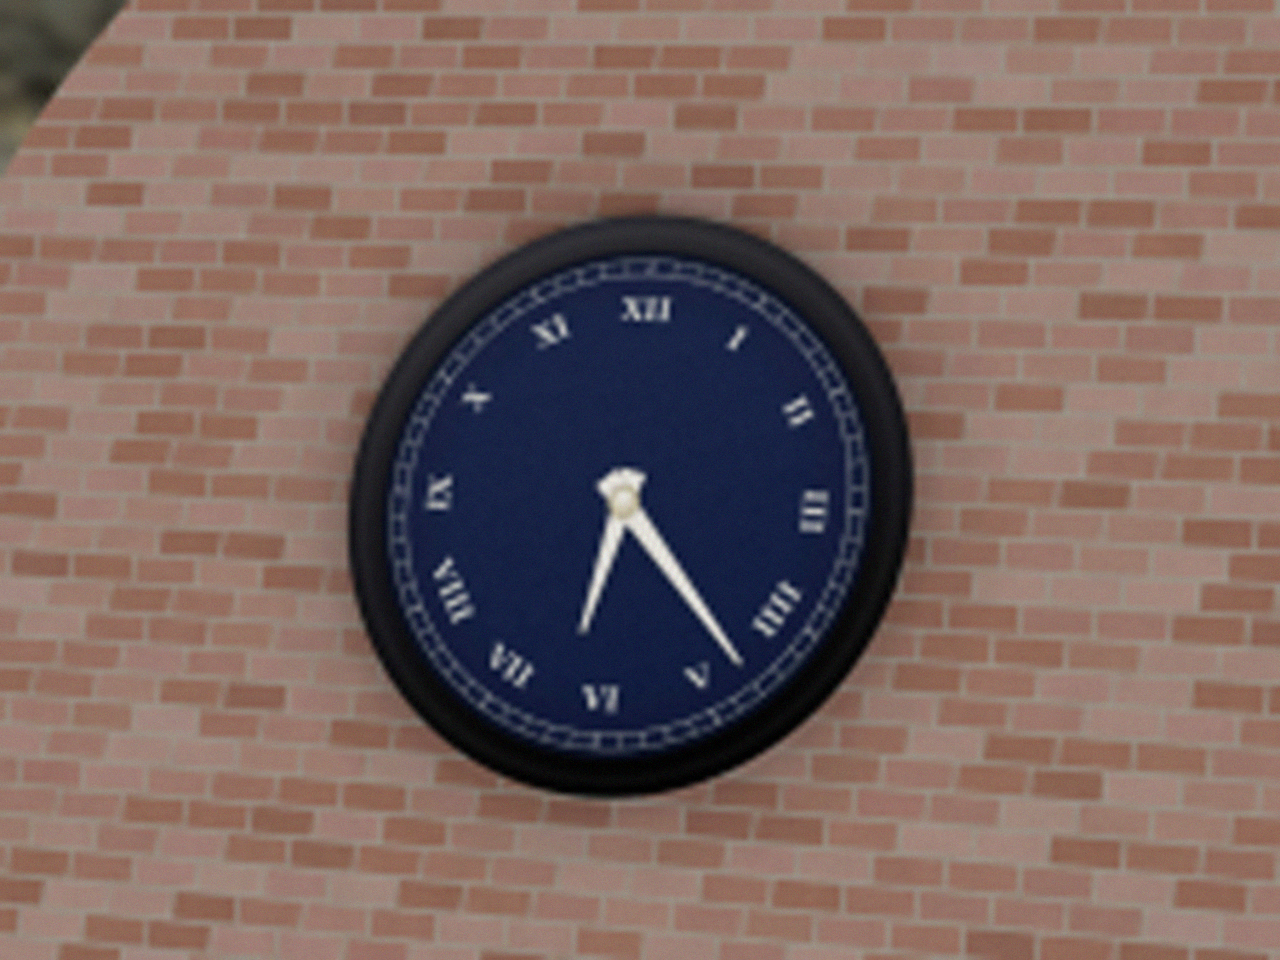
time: **6:23**
